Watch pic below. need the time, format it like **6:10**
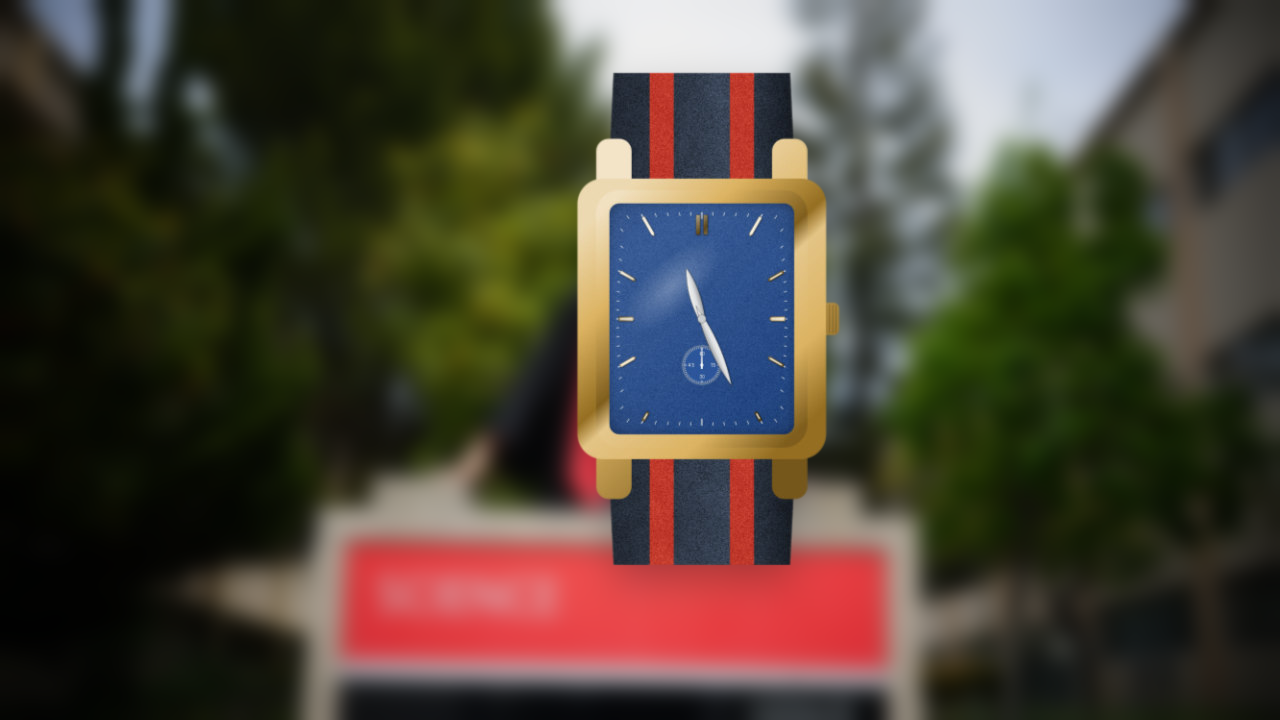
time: **11:26**
